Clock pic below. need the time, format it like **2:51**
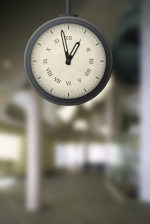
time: **12:58**
